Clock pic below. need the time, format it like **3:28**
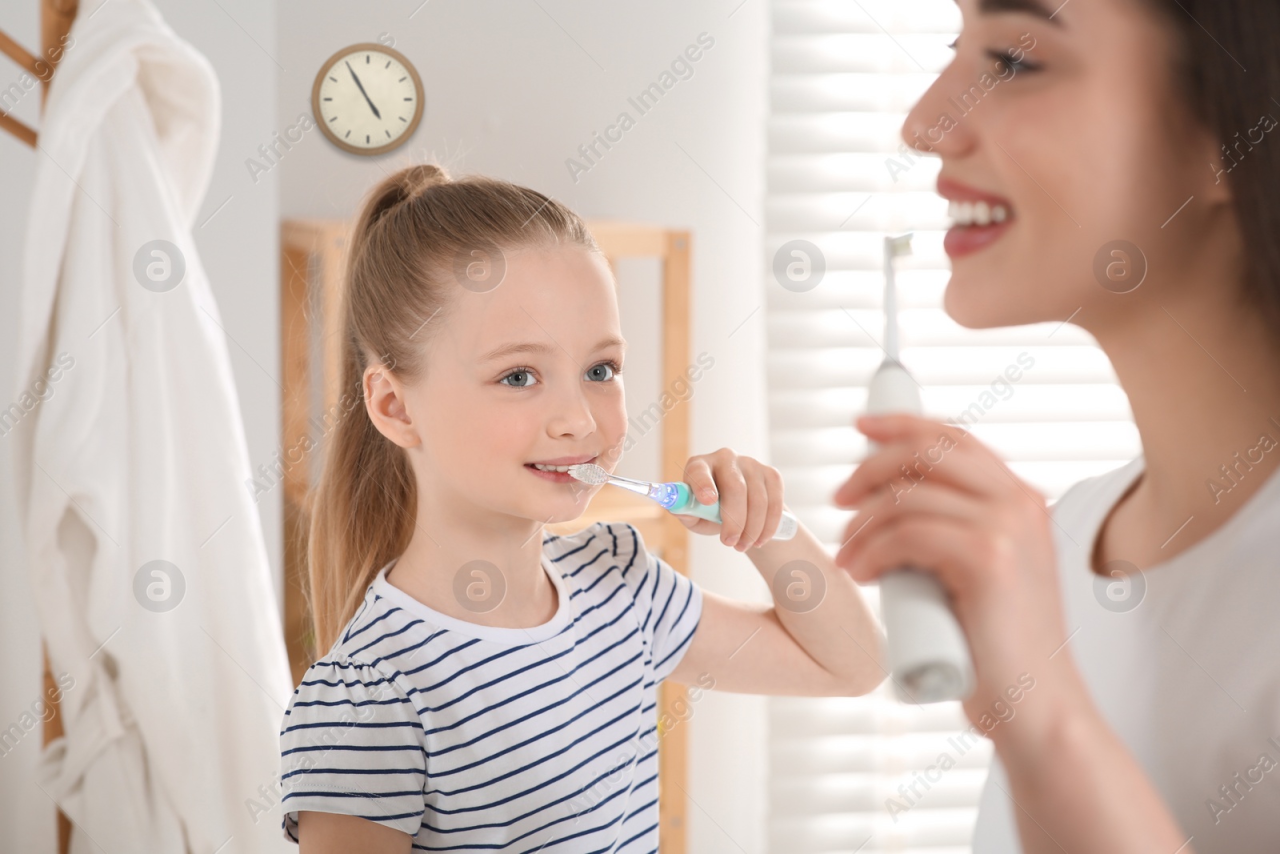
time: **4:55**
